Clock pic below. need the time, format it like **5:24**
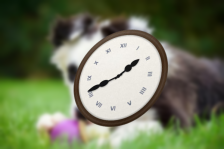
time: **1:41**
